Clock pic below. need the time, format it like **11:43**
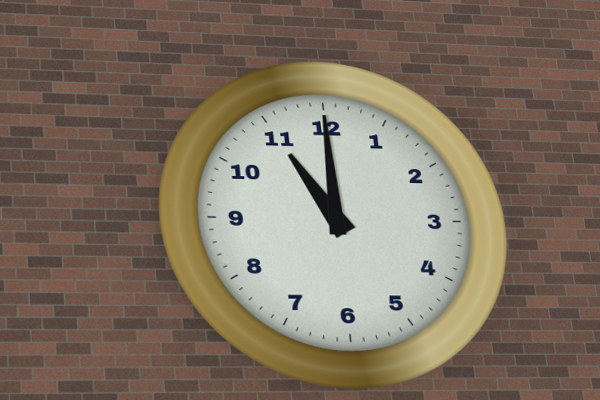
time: **11:00**
